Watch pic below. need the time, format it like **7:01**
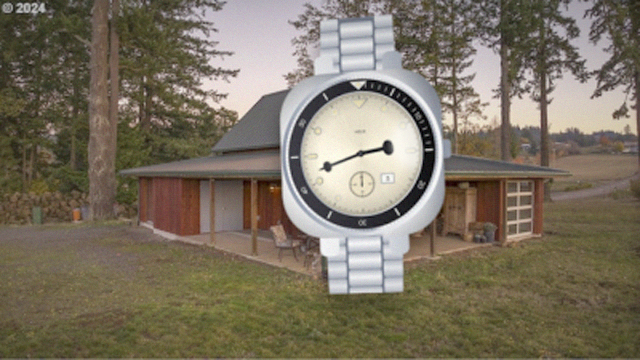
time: **2:42**
